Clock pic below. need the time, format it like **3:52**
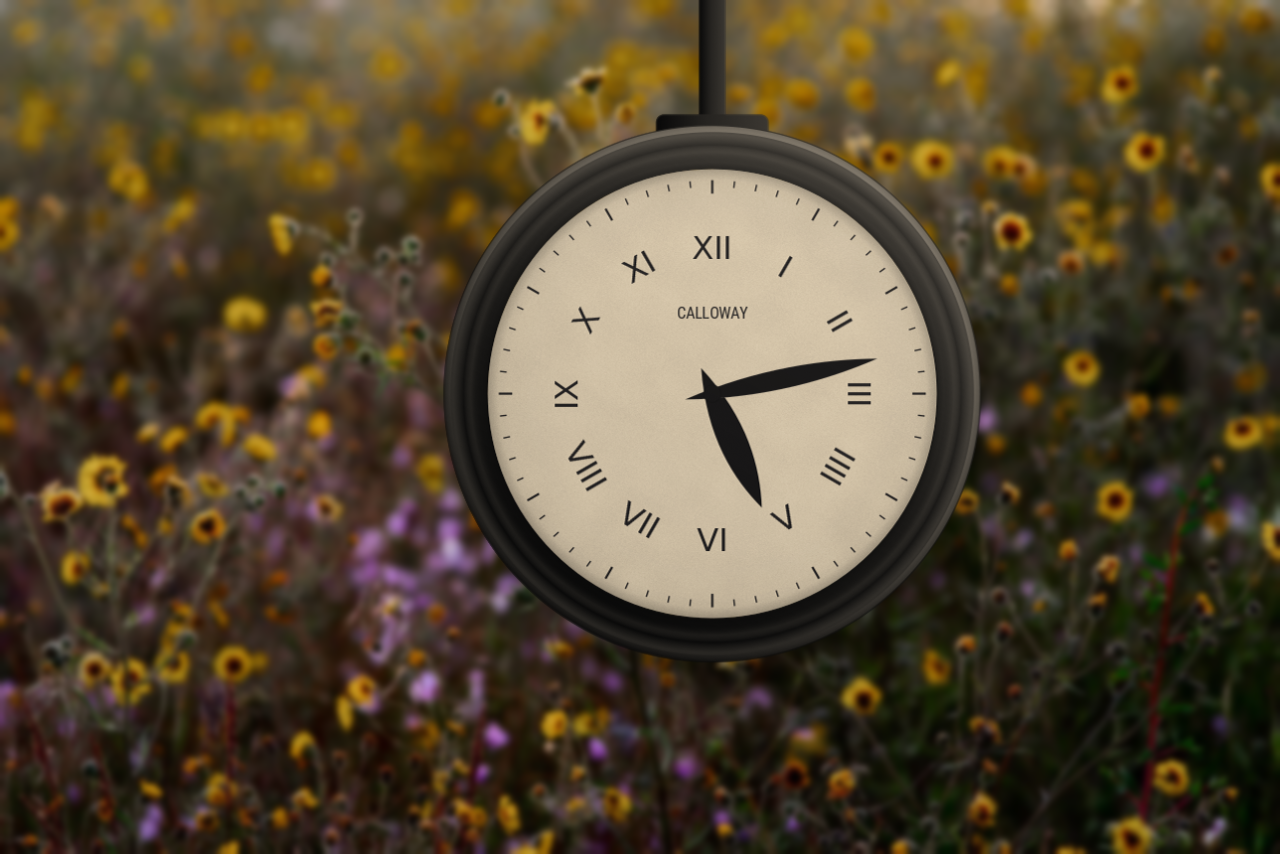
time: **5:13**
